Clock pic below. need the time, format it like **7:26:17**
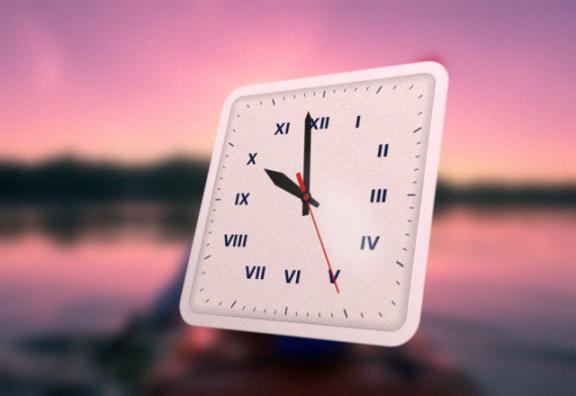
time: **9:58:25**
